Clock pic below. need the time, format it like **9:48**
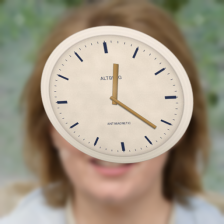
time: **12:22**
